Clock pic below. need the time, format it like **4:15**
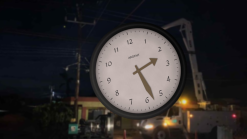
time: **2:28**
